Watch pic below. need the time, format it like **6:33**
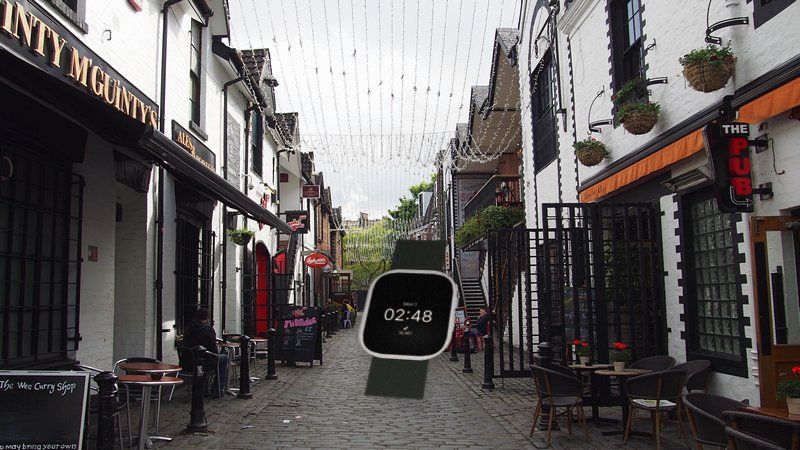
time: **2:48**
